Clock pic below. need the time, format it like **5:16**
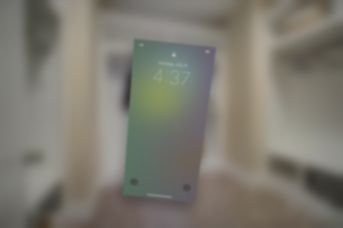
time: **4:37**
